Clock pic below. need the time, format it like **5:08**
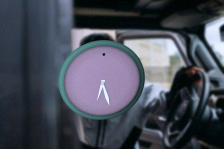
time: **6:27**
